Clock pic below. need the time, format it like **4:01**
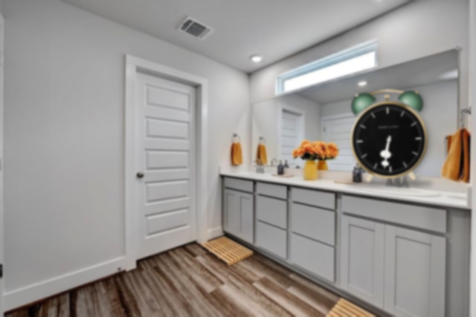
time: **6:32**
